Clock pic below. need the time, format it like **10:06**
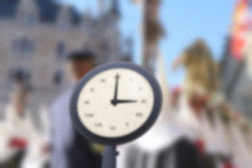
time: **3:00**
